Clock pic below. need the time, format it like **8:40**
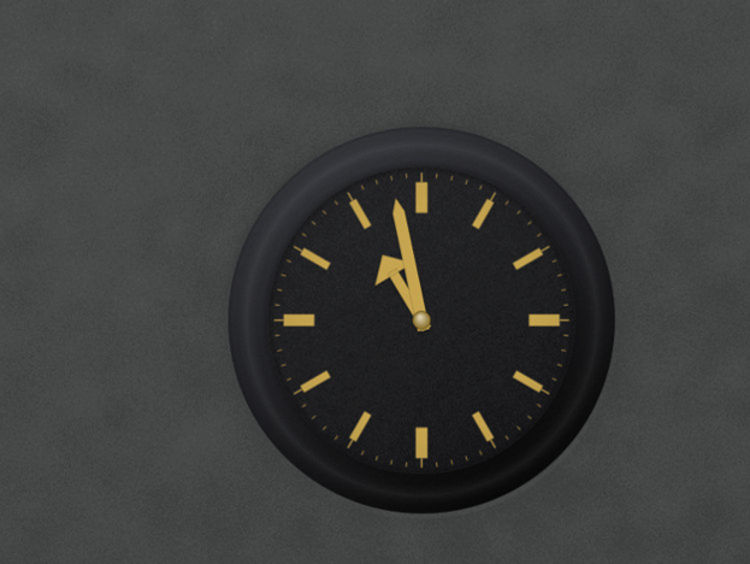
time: **10:58**
